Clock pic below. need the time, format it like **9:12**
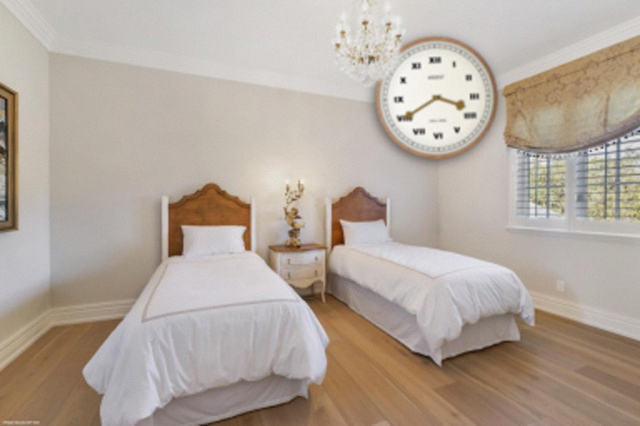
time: **3:40**
